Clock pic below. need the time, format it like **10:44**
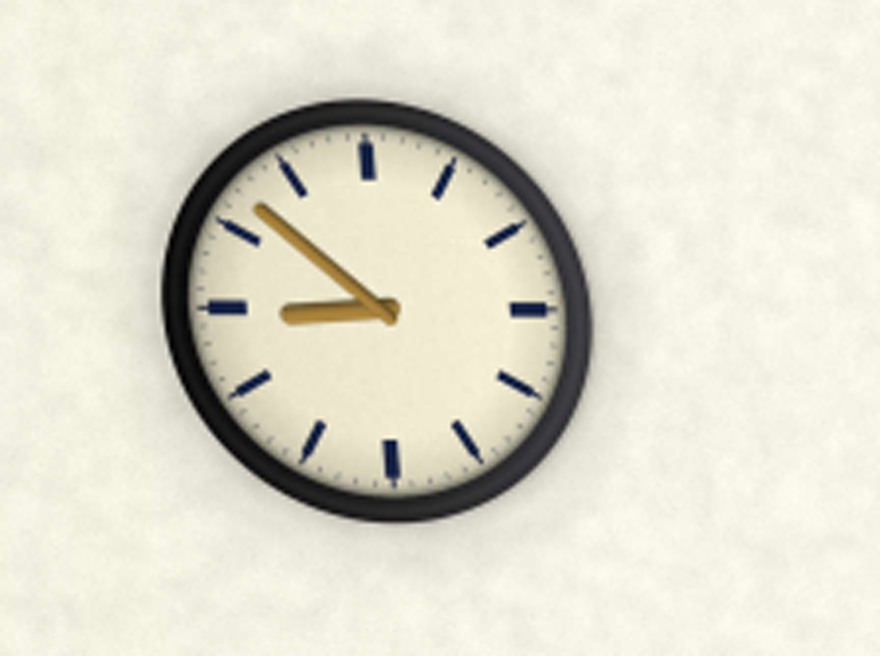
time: **8:52**
